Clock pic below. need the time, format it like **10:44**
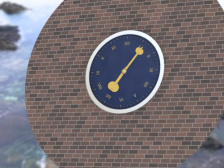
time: **7:06**
